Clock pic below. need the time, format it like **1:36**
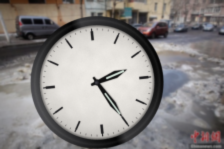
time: **2:25**
